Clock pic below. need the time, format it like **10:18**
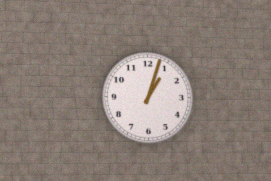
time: **1:03**
